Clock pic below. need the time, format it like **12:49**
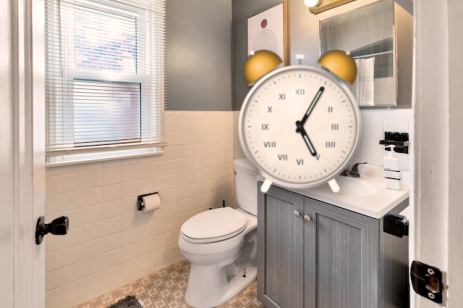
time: **5:05**
